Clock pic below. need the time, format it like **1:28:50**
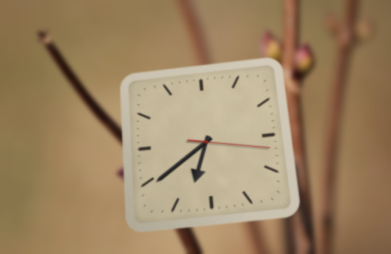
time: **6:39:17**
